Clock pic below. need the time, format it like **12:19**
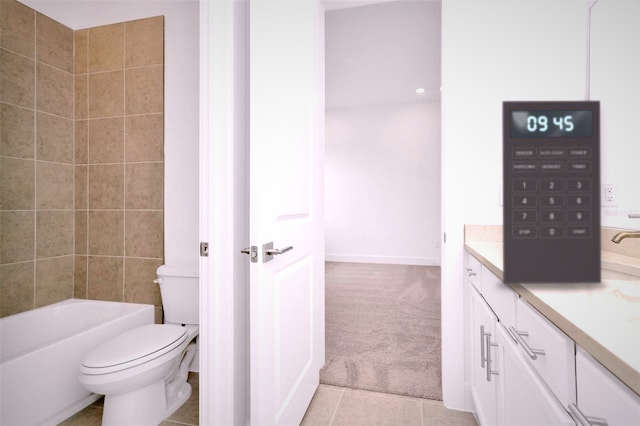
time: **9:45**
